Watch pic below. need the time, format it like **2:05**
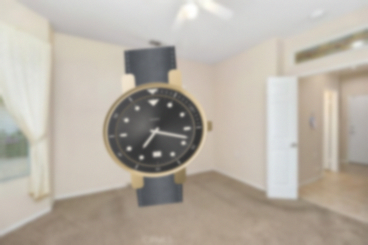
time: **7:18**
